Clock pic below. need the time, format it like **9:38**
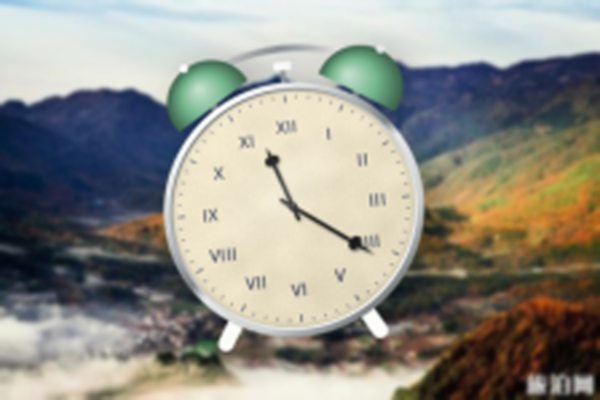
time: **11:21**
